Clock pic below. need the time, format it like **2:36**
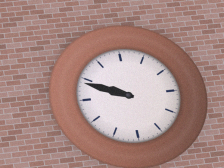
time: **9:49**
